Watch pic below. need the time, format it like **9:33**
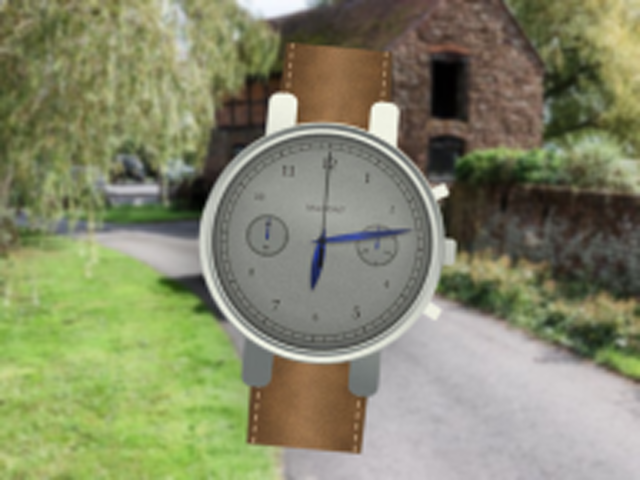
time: **6:13**
